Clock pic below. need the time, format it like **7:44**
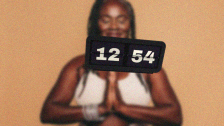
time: **12:54**
